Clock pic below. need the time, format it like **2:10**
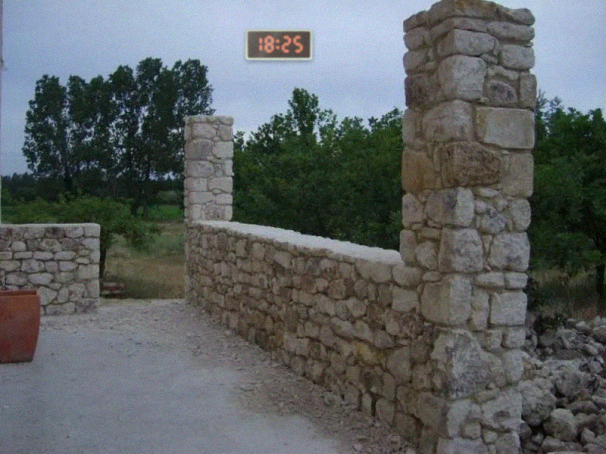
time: **18:25**
